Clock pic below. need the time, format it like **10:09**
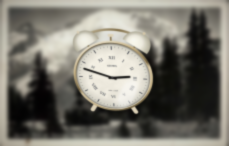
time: **2:48**
